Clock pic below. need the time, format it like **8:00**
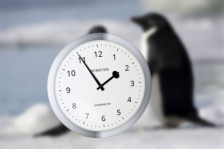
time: **1:55**
